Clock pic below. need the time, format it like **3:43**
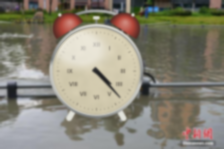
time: **4:23**
